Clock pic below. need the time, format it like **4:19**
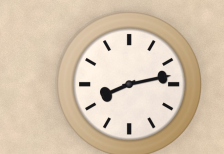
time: **8:13**
